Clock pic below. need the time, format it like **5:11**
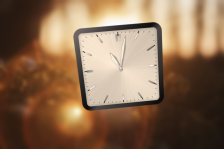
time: **11:02**
